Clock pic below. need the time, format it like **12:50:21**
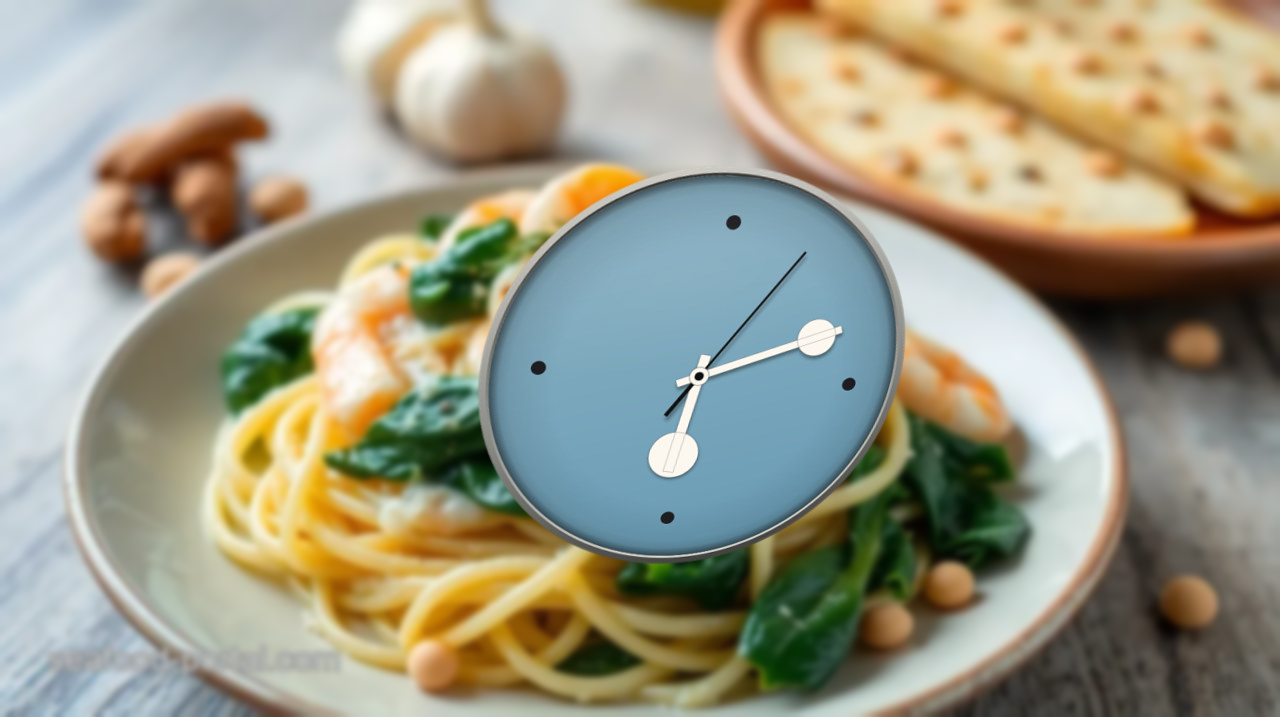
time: **6:11:05**
